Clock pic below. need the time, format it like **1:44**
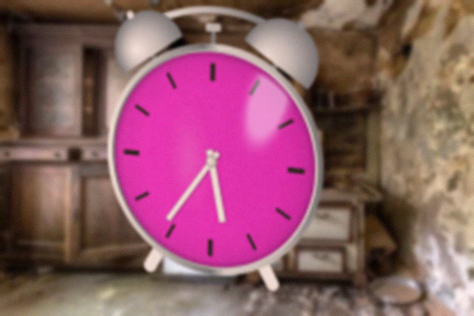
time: **5:36**
